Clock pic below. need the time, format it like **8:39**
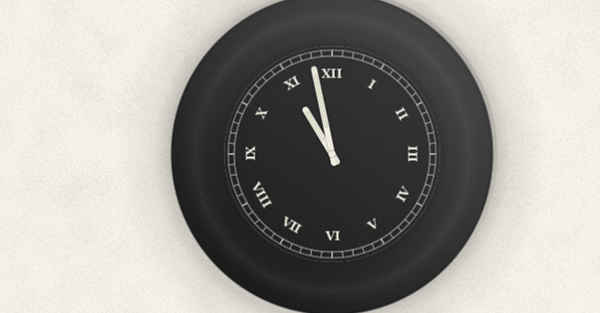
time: **10:58**
